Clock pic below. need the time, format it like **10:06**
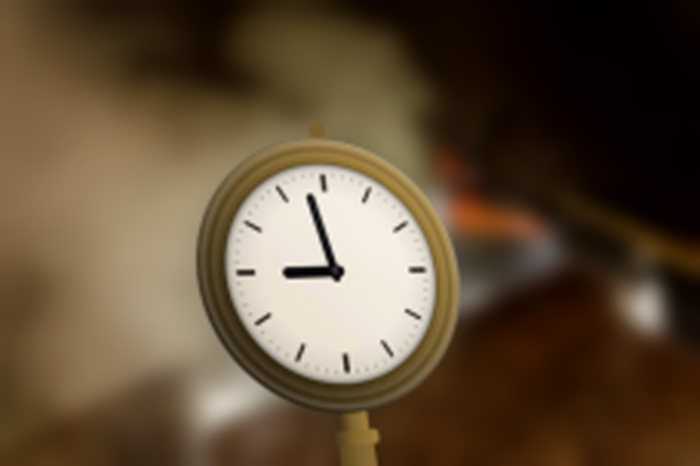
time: **8:58**
